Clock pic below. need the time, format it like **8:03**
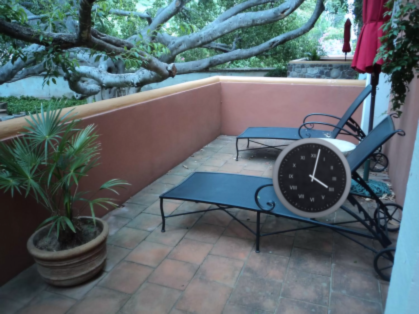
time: **4:02**
